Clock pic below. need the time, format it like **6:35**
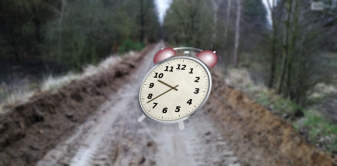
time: **9:38**
